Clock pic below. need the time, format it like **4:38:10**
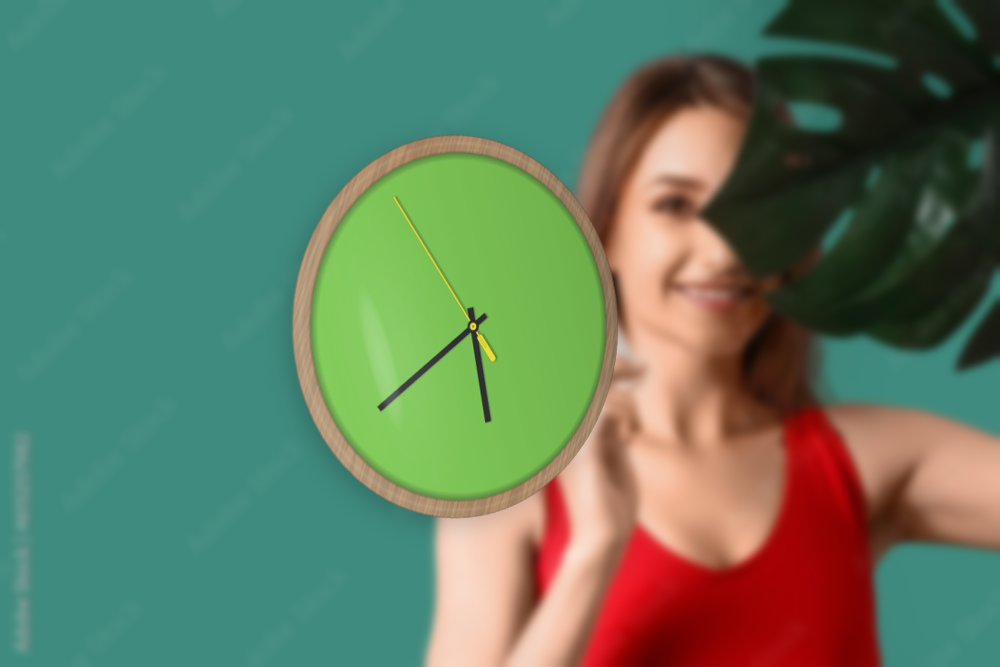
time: **5:38:54**
